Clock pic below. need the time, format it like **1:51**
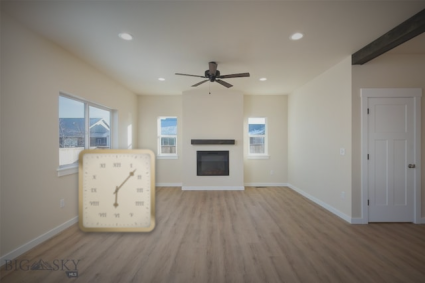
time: **6:07**
